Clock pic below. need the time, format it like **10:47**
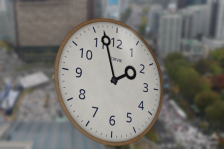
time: **1:57**
